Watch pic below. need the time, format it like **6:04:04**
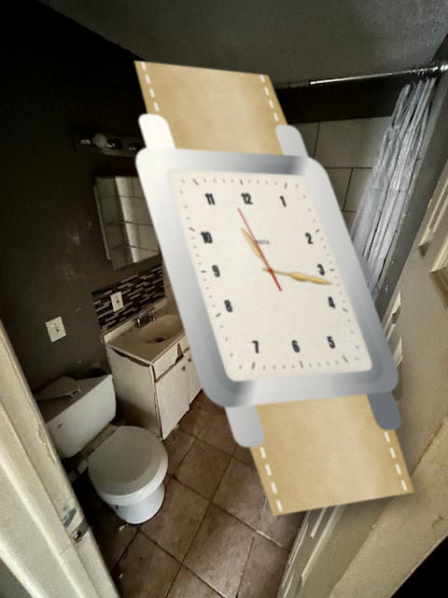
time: **11:16:58**
